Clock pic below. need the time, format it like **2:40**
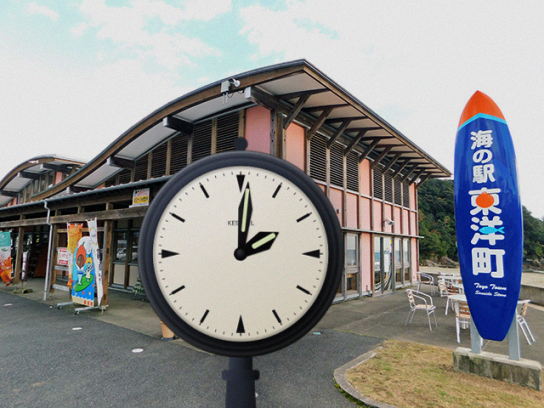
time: **2:01**
